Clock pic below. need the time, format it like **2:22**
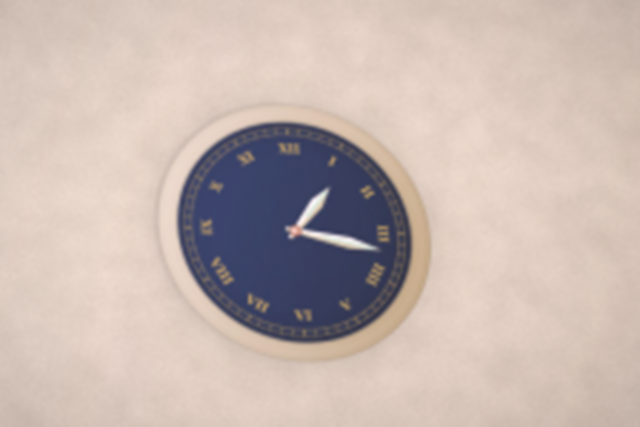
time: **1:17**
